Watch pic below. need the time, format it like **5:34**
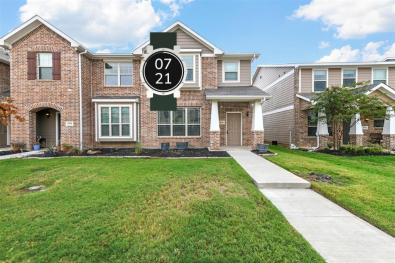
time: **7:21**
